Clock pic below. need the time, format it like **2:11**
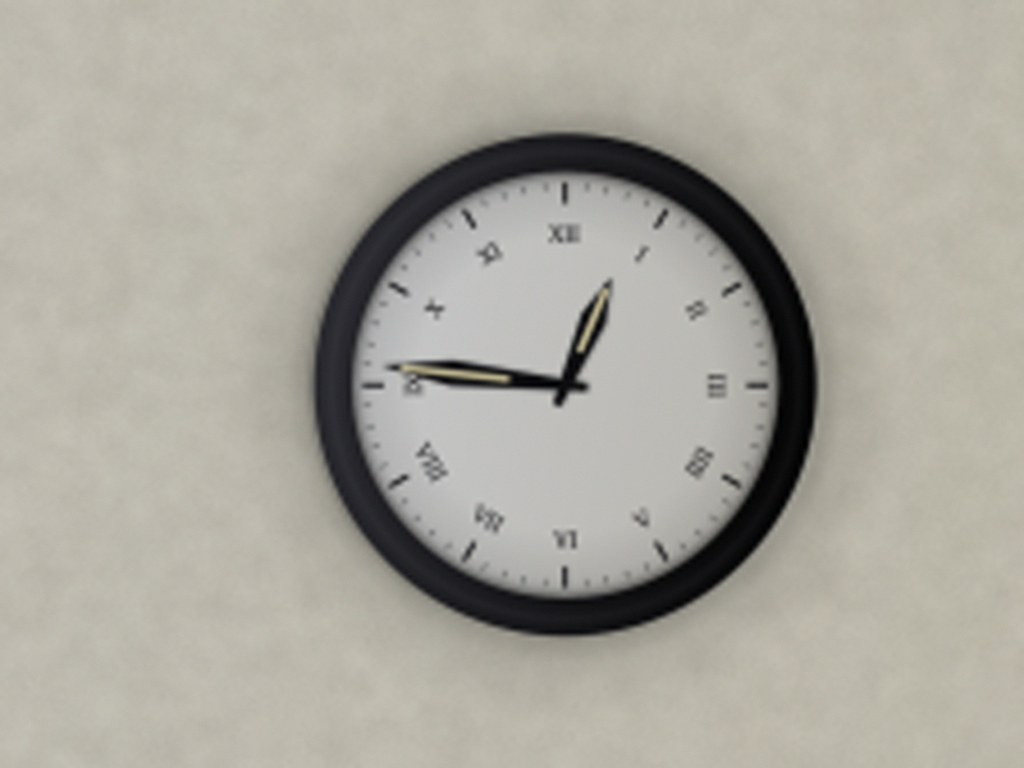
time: **12:46**
